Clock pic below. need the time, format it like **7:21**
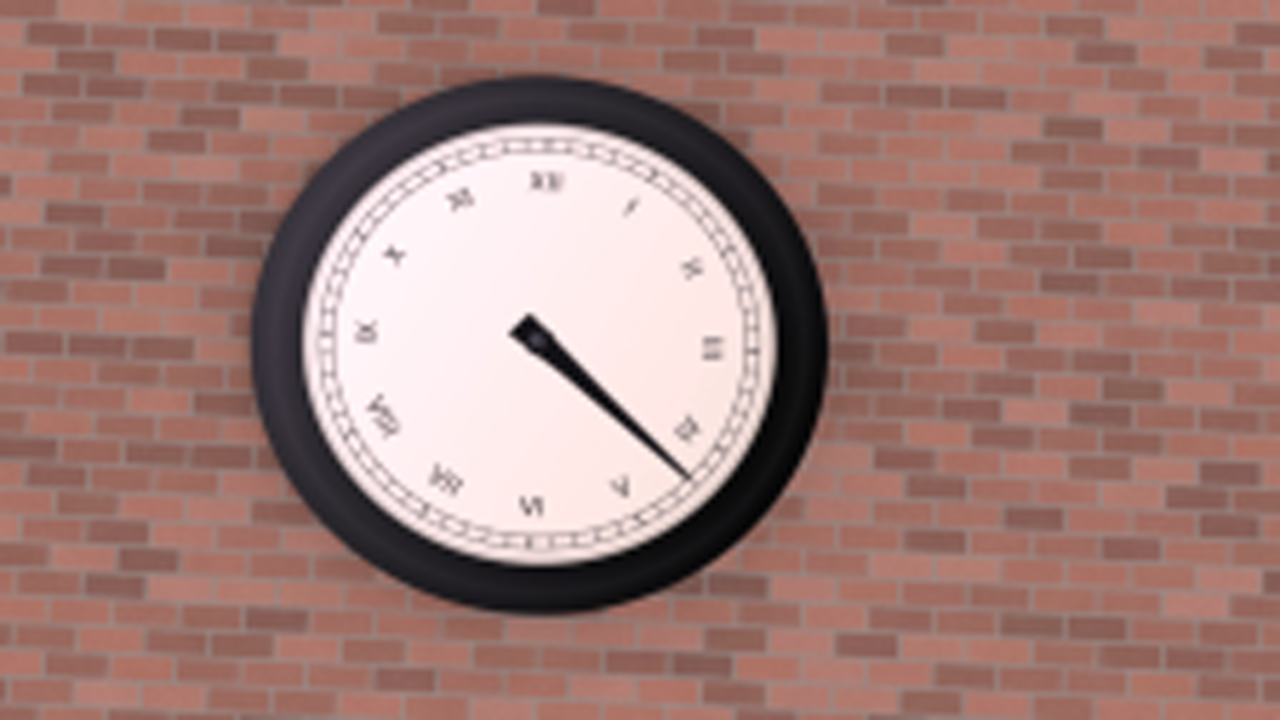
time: **4:22**
